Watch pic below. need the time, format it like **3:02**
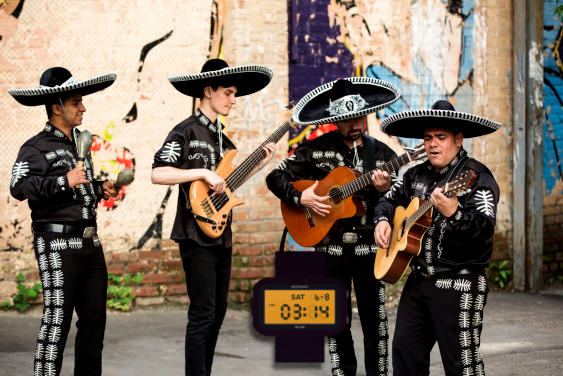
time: **3:14**
